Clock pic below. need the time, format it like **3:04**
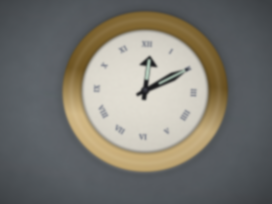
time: **12:10**
